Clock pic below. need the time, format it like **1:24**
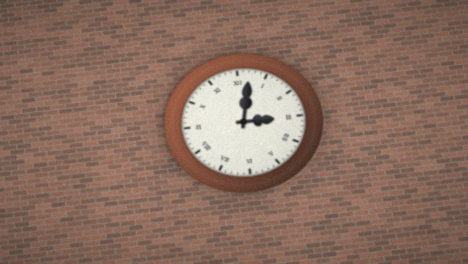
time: **3:02**
